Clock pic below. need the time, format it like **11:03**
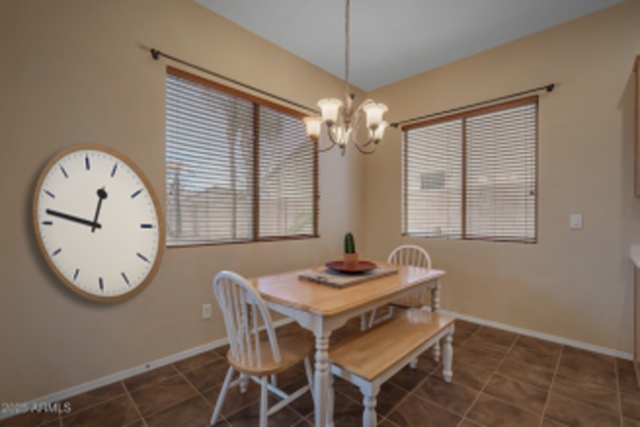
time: **12:47**
